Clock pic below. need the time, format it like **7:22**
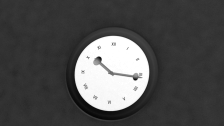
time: **10:16**
